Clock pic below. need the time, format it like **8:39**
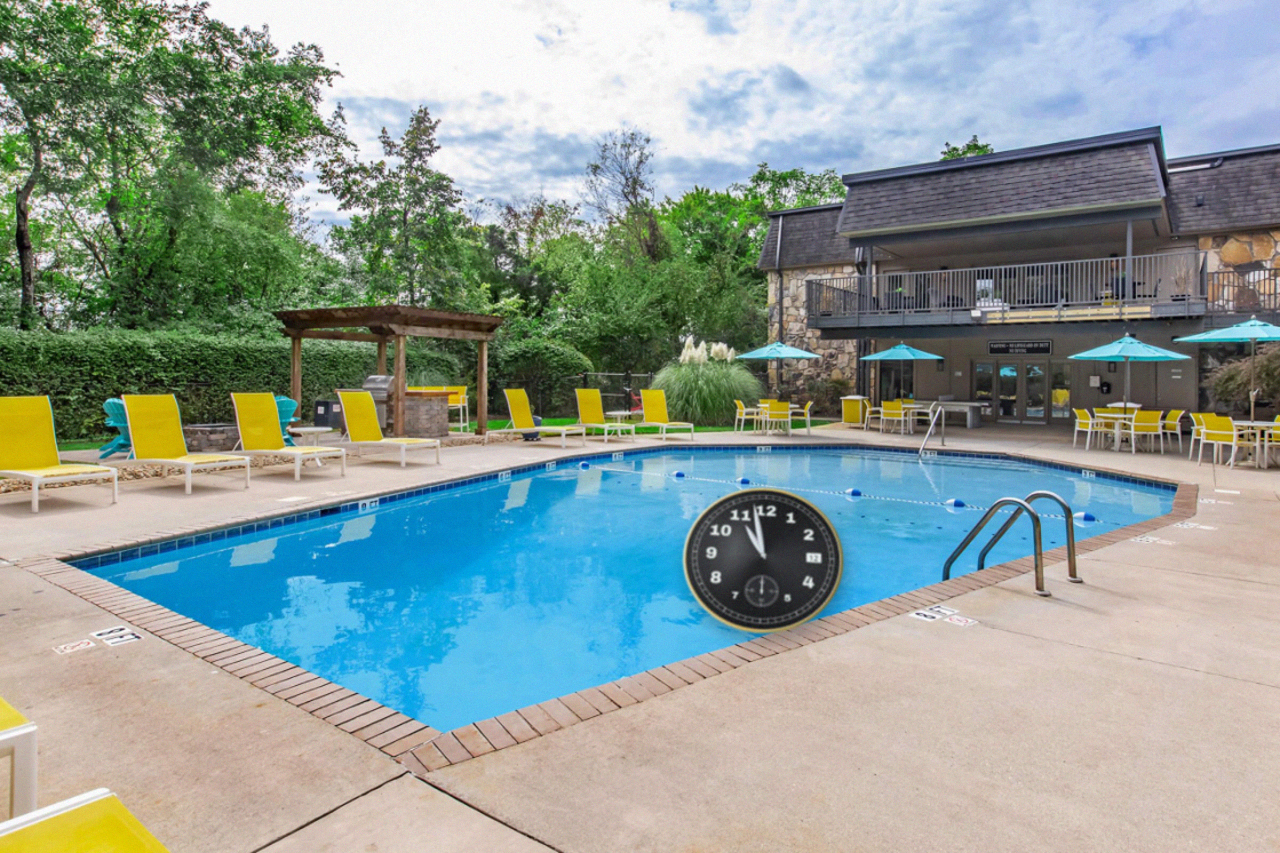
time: **10:58**
